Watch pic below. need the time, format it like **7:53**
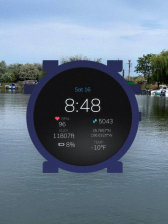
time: **8:48**
